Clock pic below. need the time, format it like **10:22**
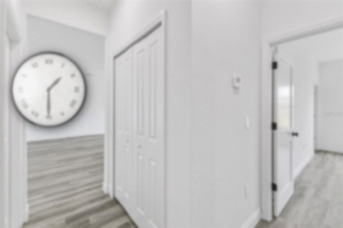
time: **1:30**
